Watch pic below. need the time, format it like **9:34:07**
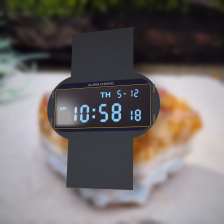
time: **10:58:18**
